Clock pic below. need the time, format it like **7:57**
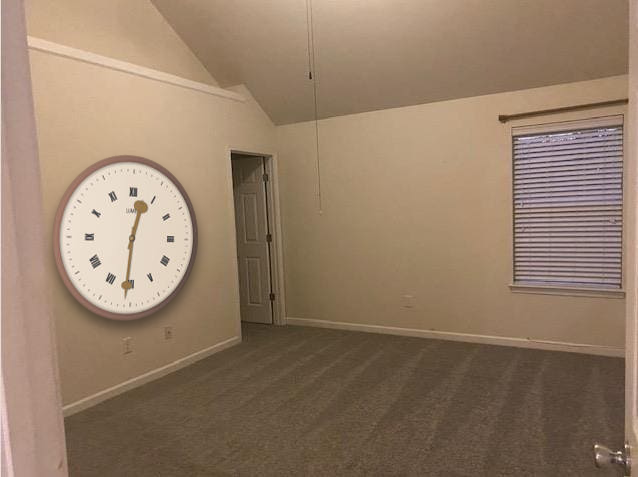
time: **12:31**
